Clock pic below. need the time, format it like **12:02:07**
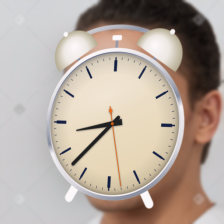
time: **8:37:28**
